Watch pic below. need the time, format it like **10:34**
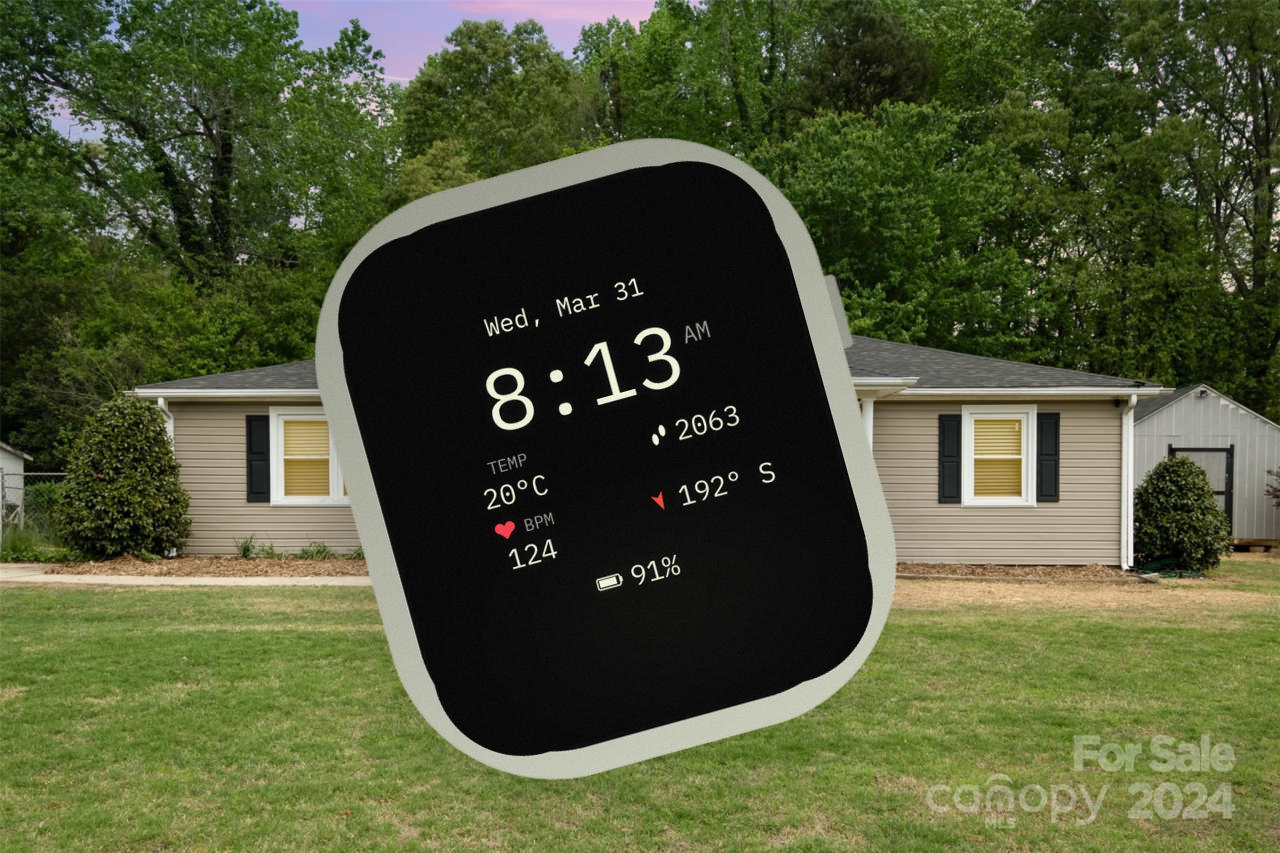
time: **8:13**
